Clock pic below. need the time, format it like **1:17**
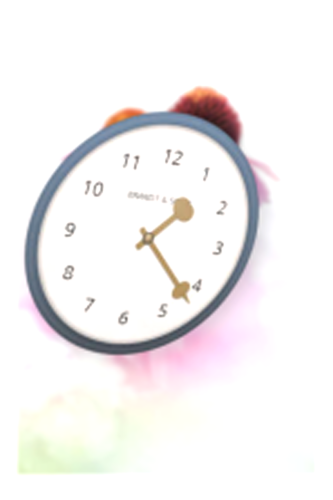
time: **1:22**
